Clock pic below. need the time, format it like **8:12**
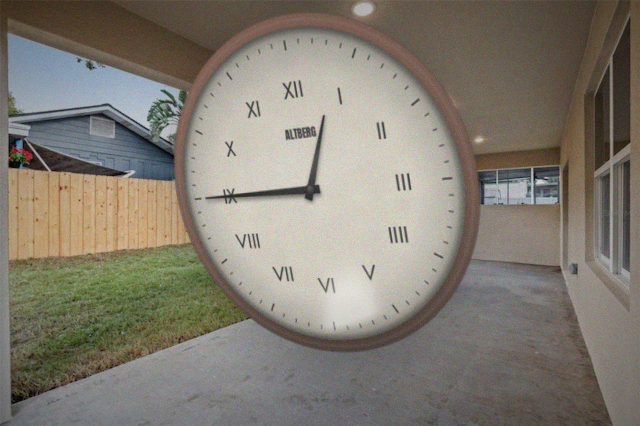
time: **12:45**
